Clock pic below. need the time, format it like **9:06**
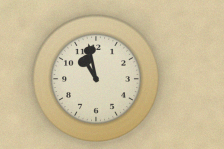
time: **10:58**
